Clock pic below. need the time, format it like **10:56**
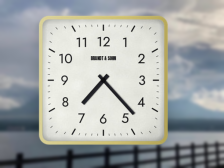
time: **7:23**
